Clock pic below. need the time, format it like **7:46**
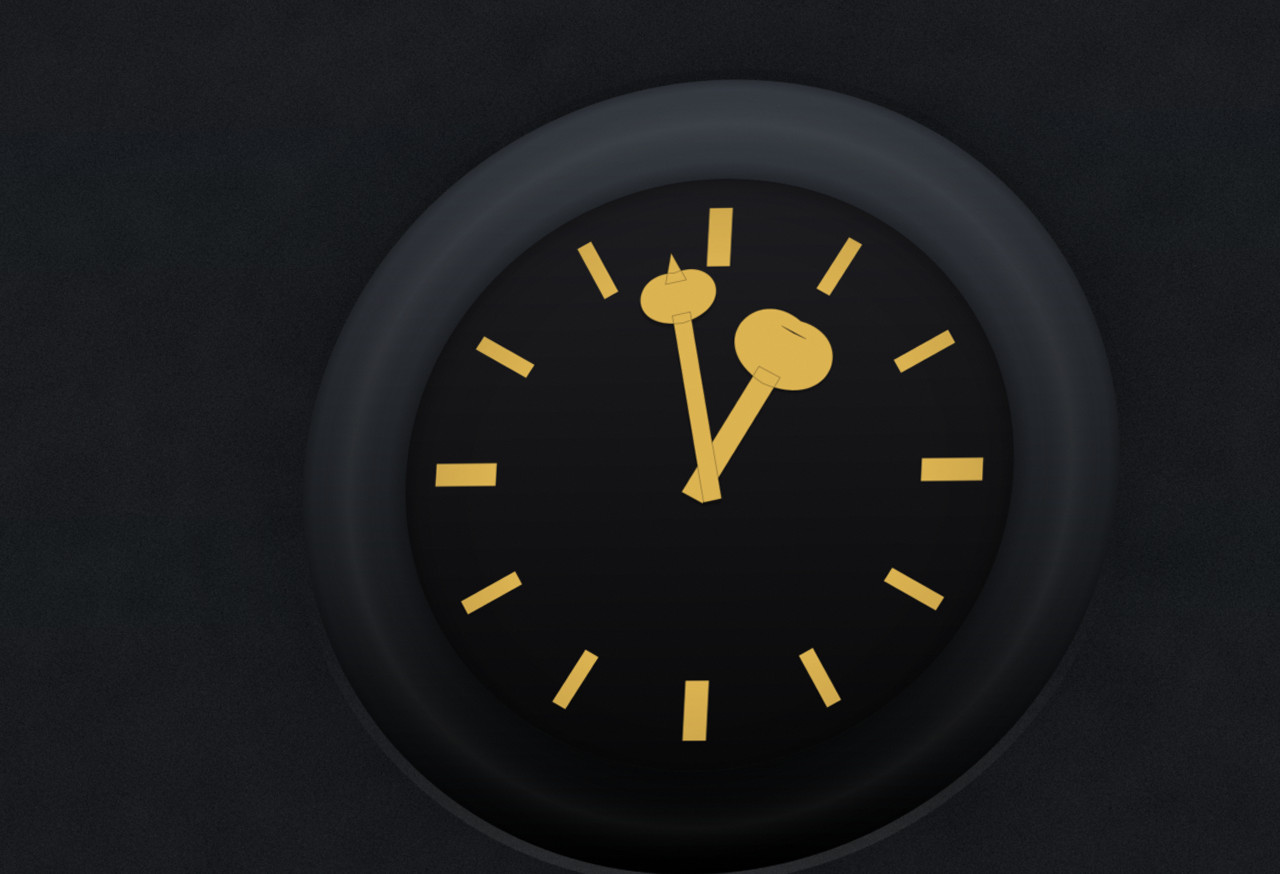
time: **12:58**
